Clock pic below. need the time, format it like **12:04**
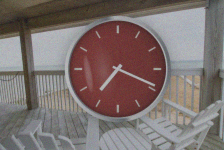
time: **7:19**
